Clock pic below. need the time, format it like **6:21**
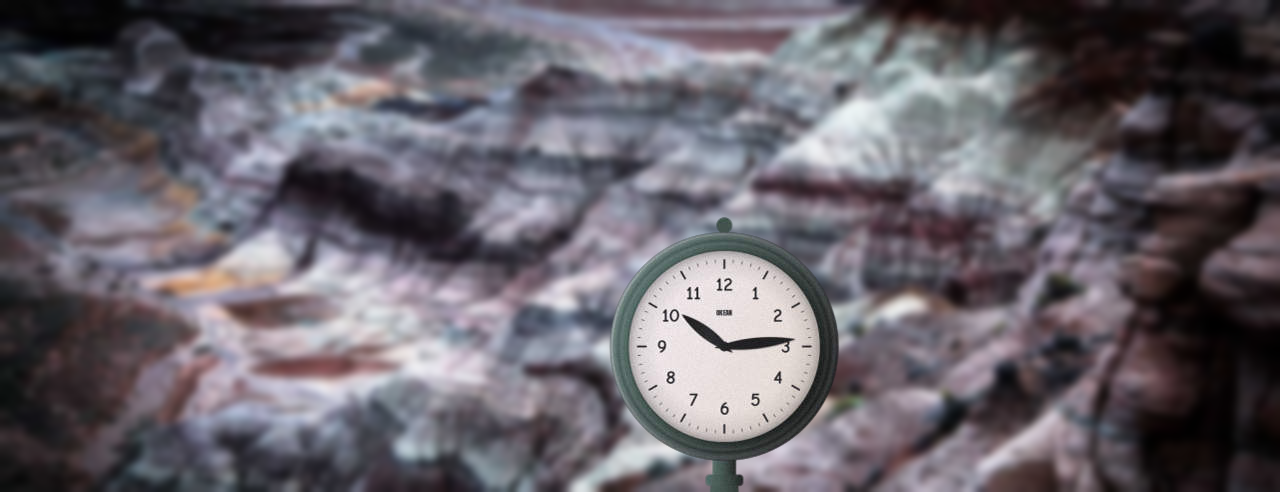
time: **10:14**
